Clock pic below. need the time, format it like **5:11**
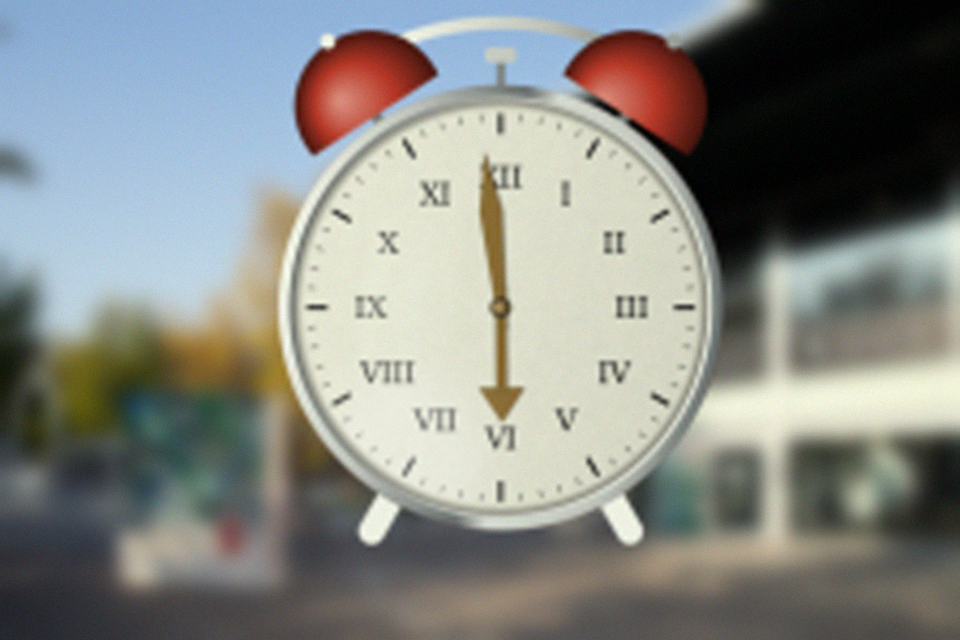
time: **5:59**
